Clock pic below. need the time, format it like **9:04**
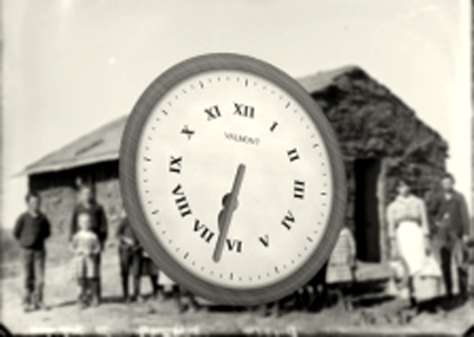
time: **6:32**
